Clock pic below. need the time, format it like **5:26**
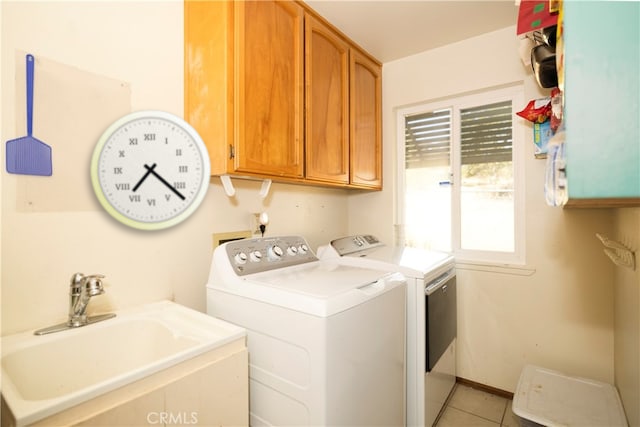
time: **7:22**
